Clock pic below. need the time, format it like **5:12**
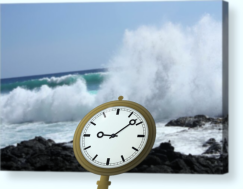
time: **9:08**
